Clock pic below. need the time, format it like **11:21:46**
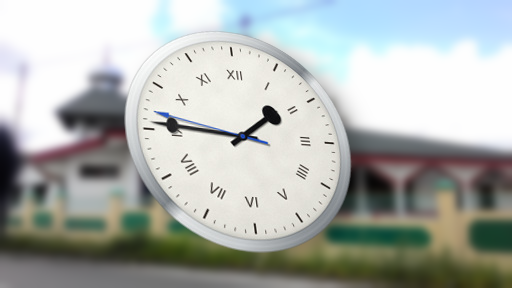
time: **1:45:47**
